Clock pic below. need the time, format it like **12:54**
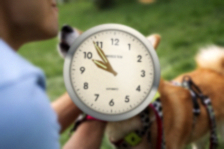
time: **9:54**
